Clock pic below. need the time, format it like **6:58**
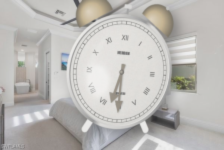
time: **6:30**
